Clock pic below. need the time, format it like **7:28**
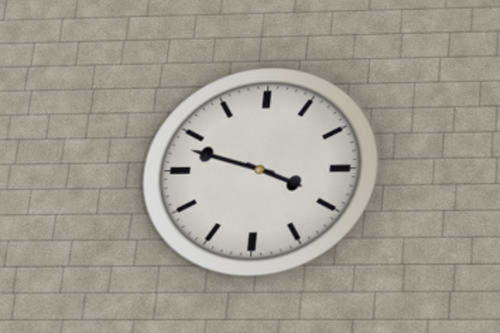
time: **3:48**
